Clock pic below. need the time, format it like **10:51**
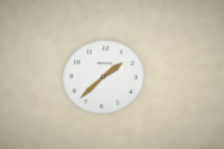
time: **1:37**
